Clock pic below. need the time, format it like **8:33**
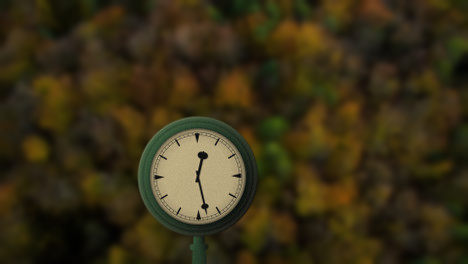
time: **12:28**
